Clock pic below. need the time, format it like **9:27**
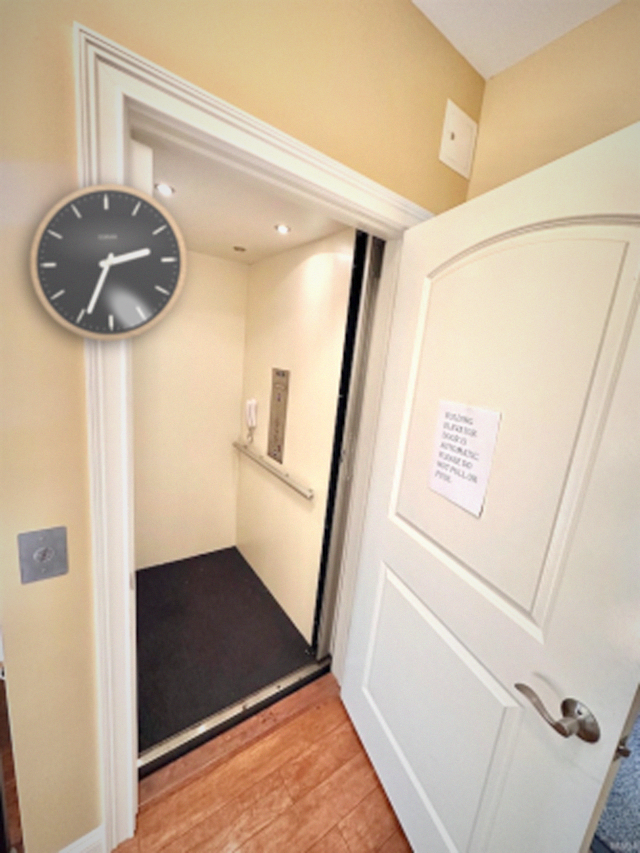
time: **2:34**
